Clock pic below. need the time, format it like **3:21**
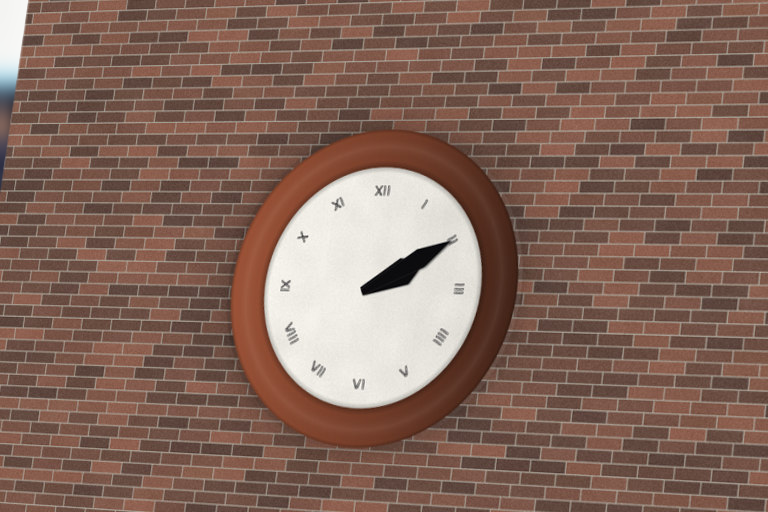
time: **2:10**
